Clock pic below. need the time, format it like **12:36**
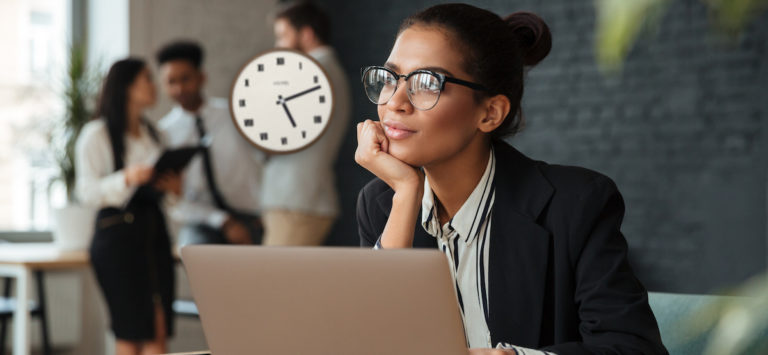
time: **5:12**
